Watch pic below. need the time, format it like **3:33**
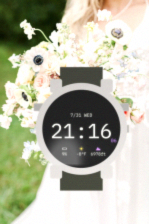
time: **21:16**
